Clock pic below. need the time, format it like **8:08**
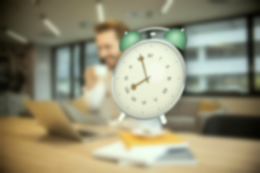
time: **7:56**
